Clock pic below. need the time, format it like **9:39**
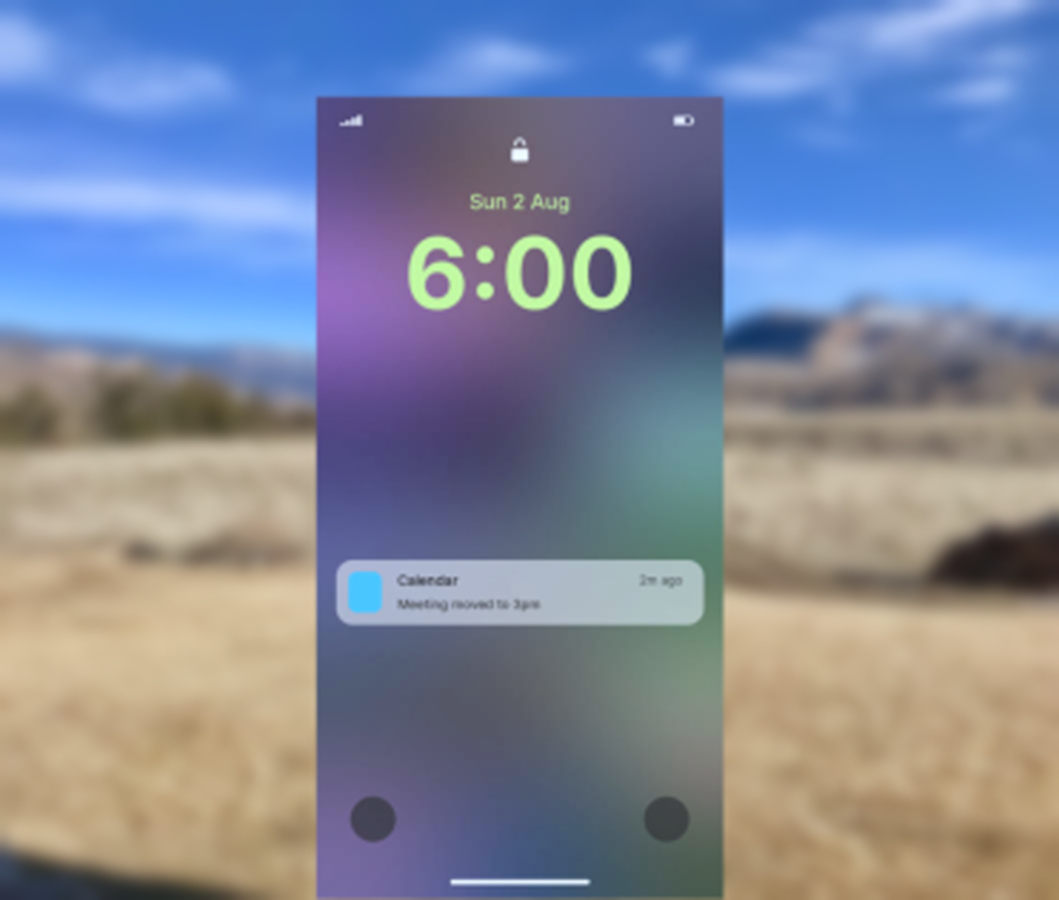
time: **6:00**
